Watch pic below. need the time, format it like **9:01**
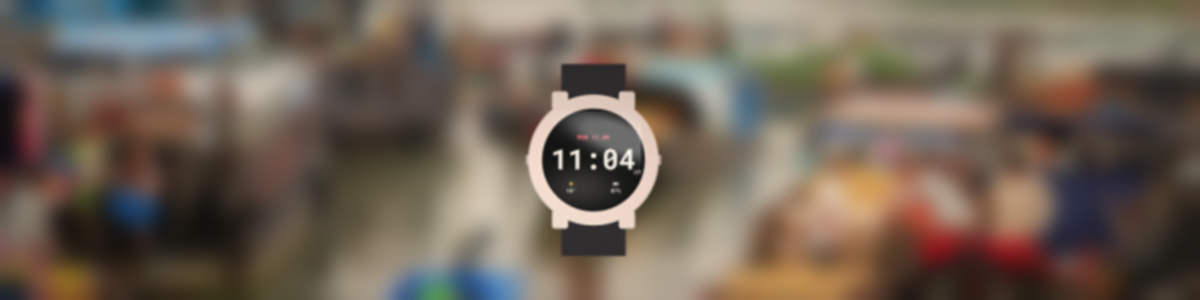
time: **11:04**
